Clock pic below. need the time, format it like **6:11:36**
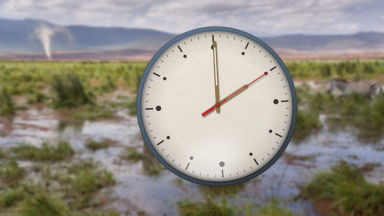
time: **2:00:10**
